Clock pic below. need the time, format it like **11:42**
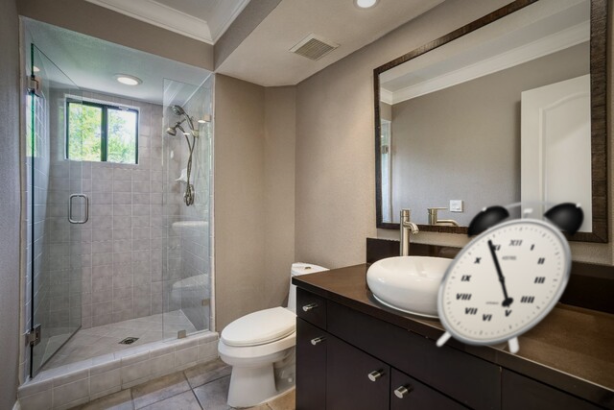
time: **4:54**
